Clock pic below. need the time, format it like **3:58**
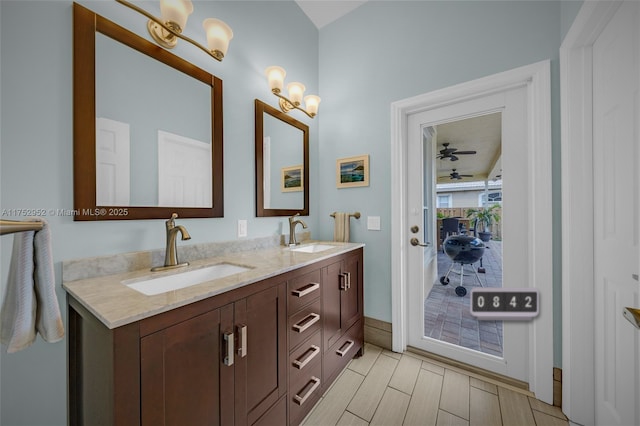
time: **8:42**
